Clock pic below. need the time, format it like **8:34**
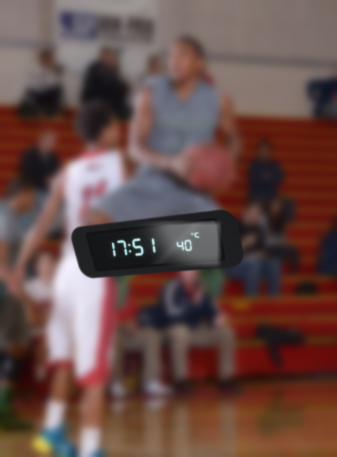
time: **17:51**
